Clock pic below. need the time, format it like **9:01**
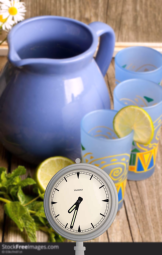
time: **7:33**
